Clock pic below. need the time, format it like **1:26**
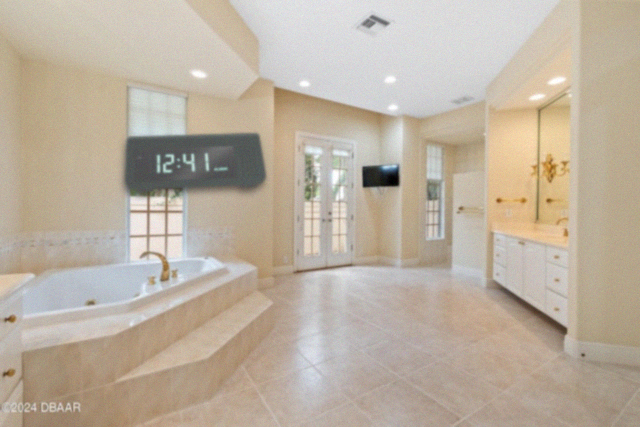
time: **12:41**
